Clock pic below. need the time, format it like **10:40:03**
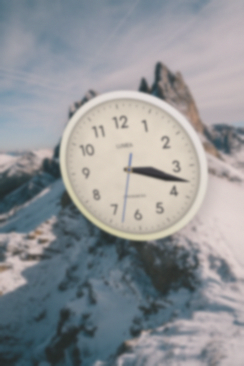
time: **3:17:33**
